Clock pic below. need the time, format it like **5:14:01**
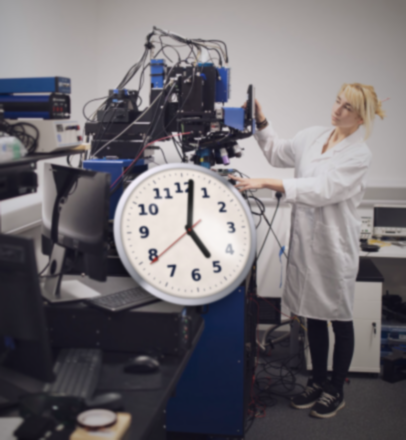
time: **5:01:39**
